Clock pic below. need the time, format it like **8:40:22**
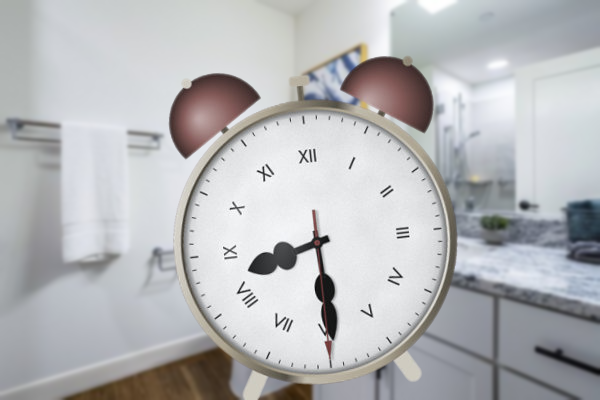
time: **8:29:30**
